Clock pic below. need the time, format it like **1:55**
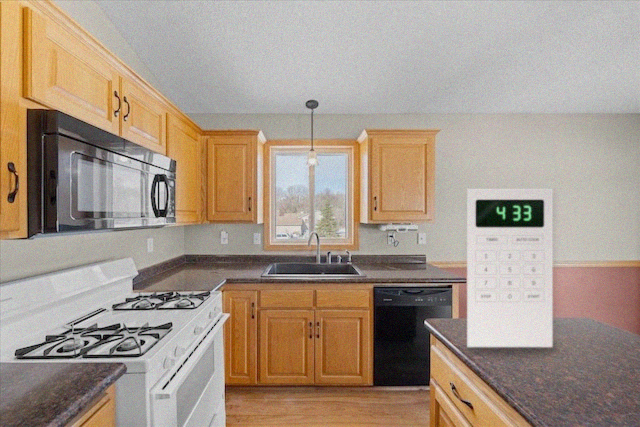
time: **4:33**
